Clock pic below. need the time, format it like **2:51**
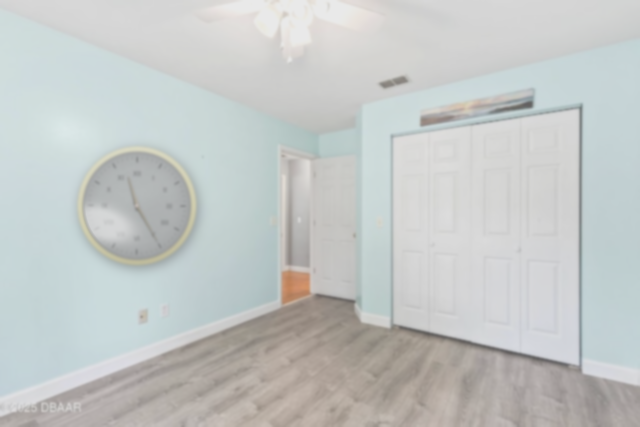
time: **11:25**
